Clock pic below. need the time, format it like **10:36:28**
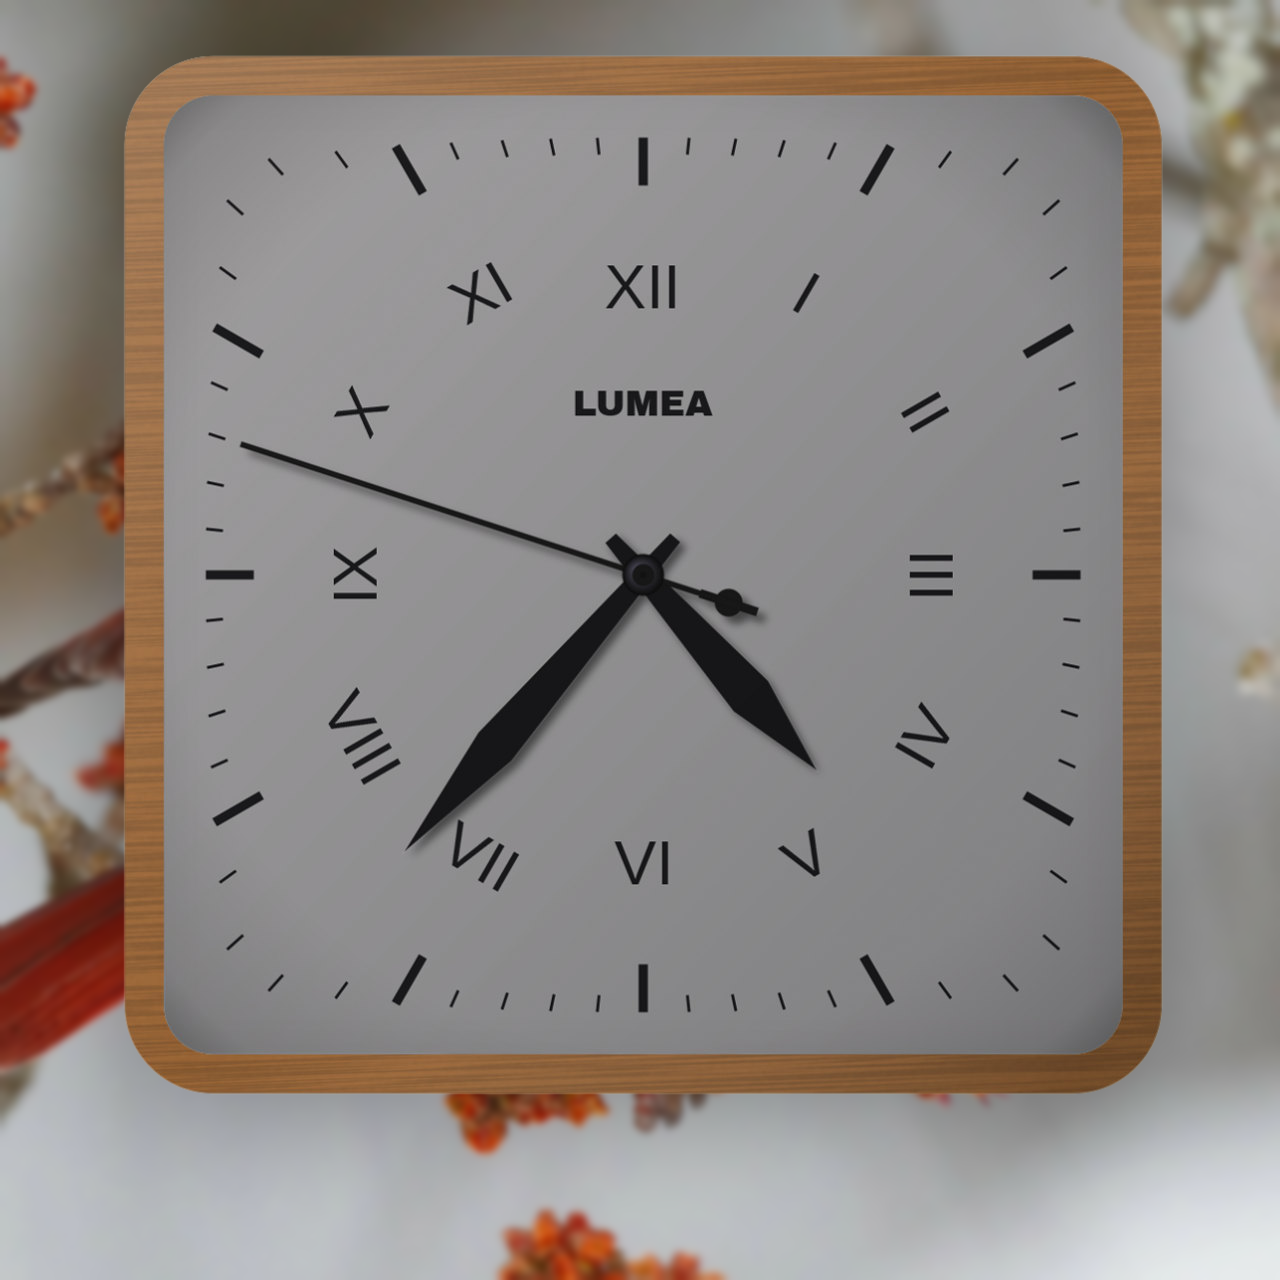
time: **4:36:48**
